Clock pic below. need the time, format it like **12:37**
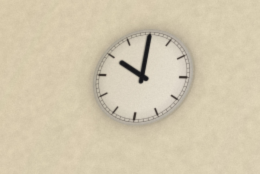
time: **10:00**
